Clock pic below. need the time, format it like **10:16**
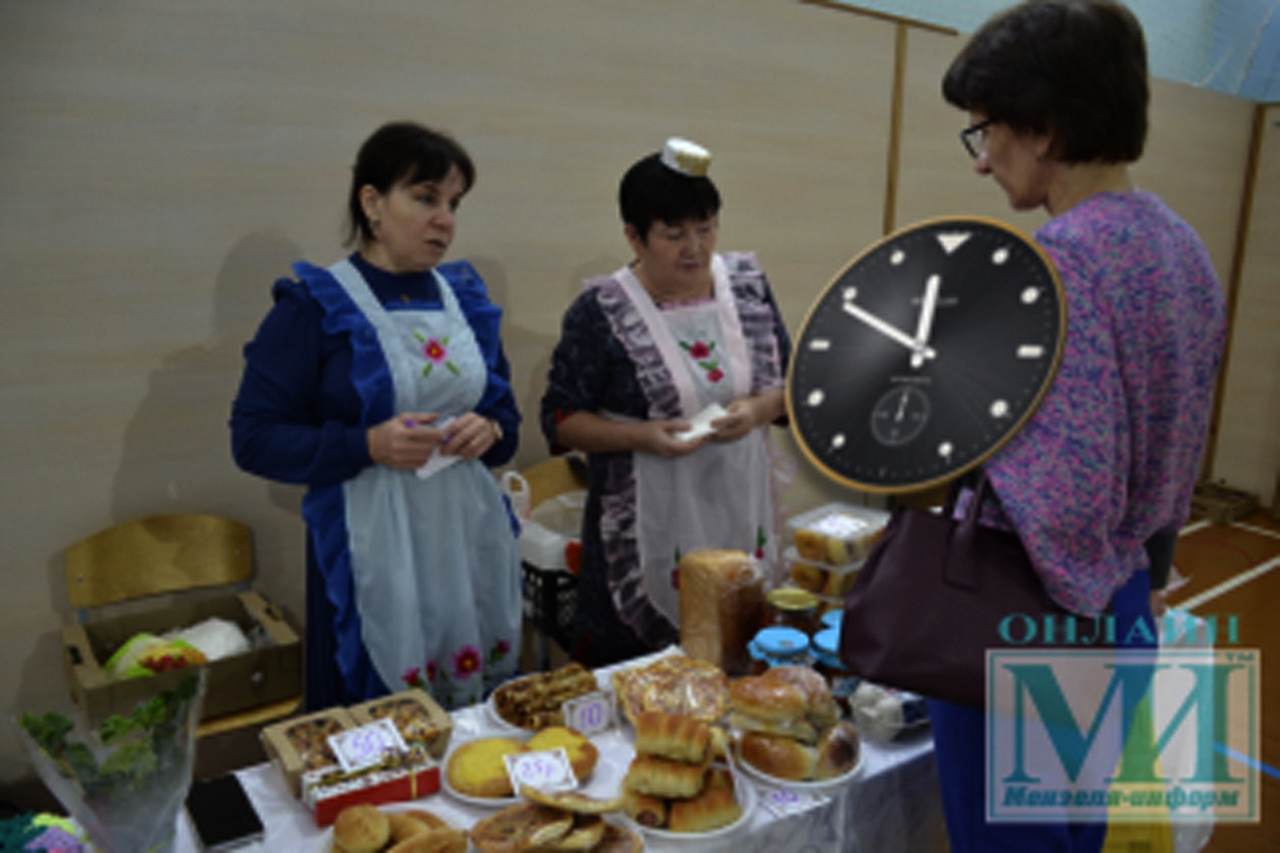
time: **11:49**
